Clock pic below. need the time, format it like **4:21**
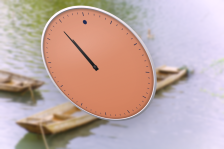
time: **10:54**
